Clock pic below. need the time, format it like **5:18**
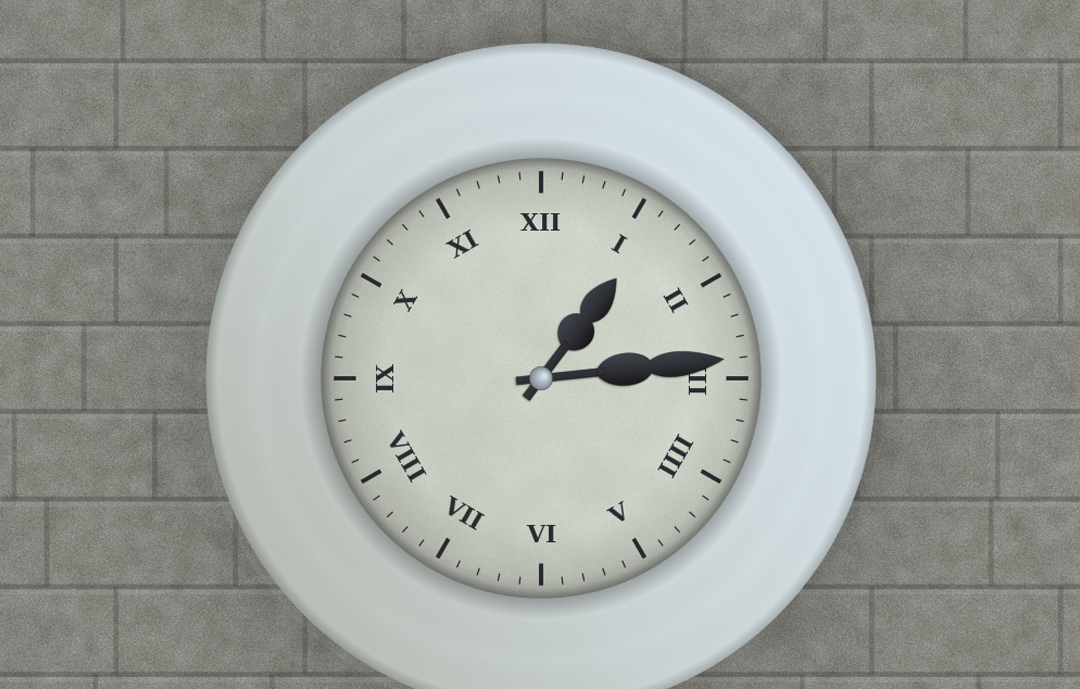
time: **1:14**
